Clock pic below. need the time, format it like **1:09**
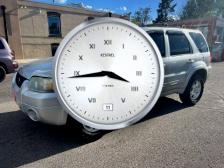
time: **3:44**
